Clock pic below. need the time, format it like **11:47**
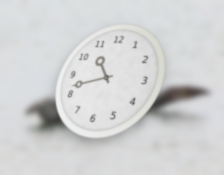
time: **10:42**
